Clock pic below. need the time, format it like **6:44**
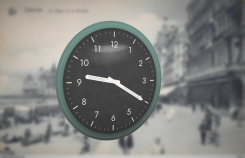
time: **9:20**
